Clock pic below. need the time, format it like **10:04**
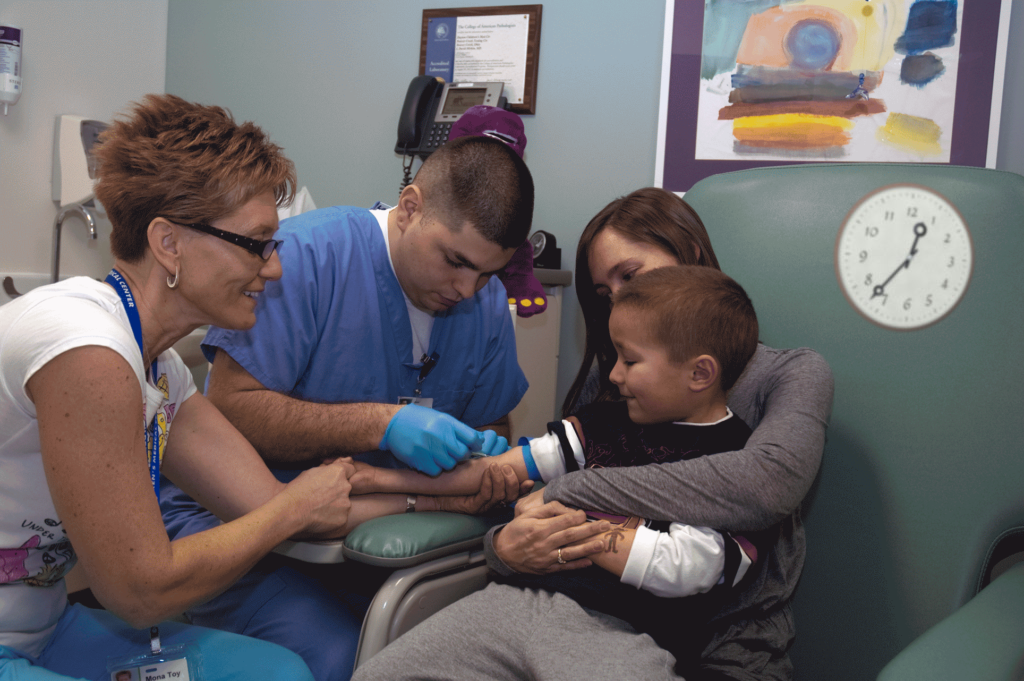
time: **12:37**
